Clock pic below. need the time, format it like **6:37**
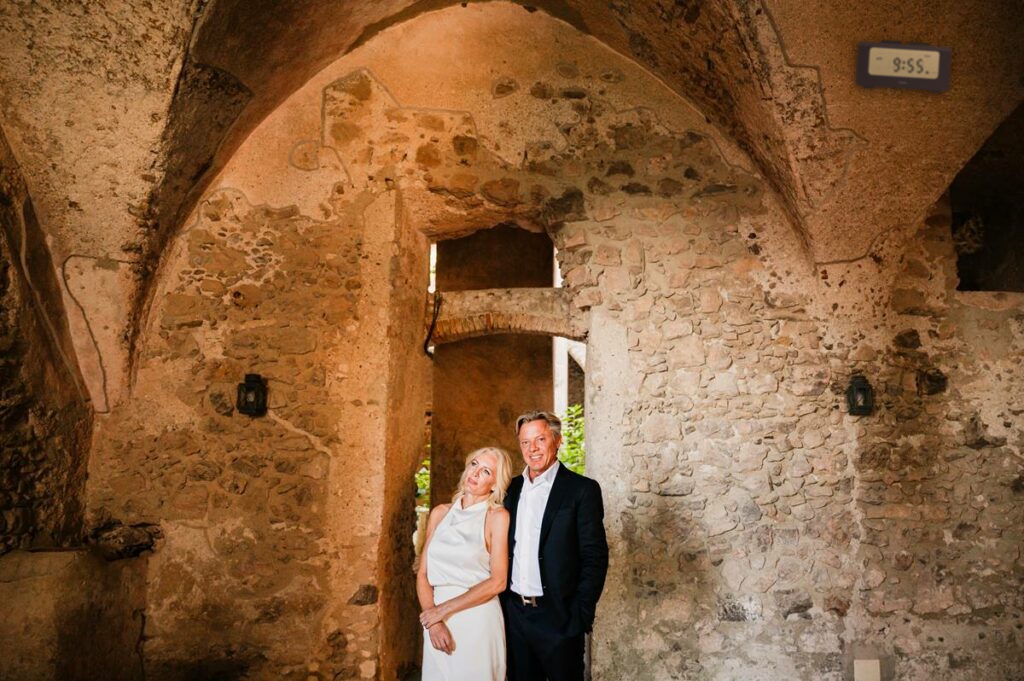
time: **9:55**
